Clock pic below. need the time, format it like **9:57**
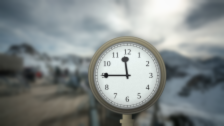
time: **11:45**
